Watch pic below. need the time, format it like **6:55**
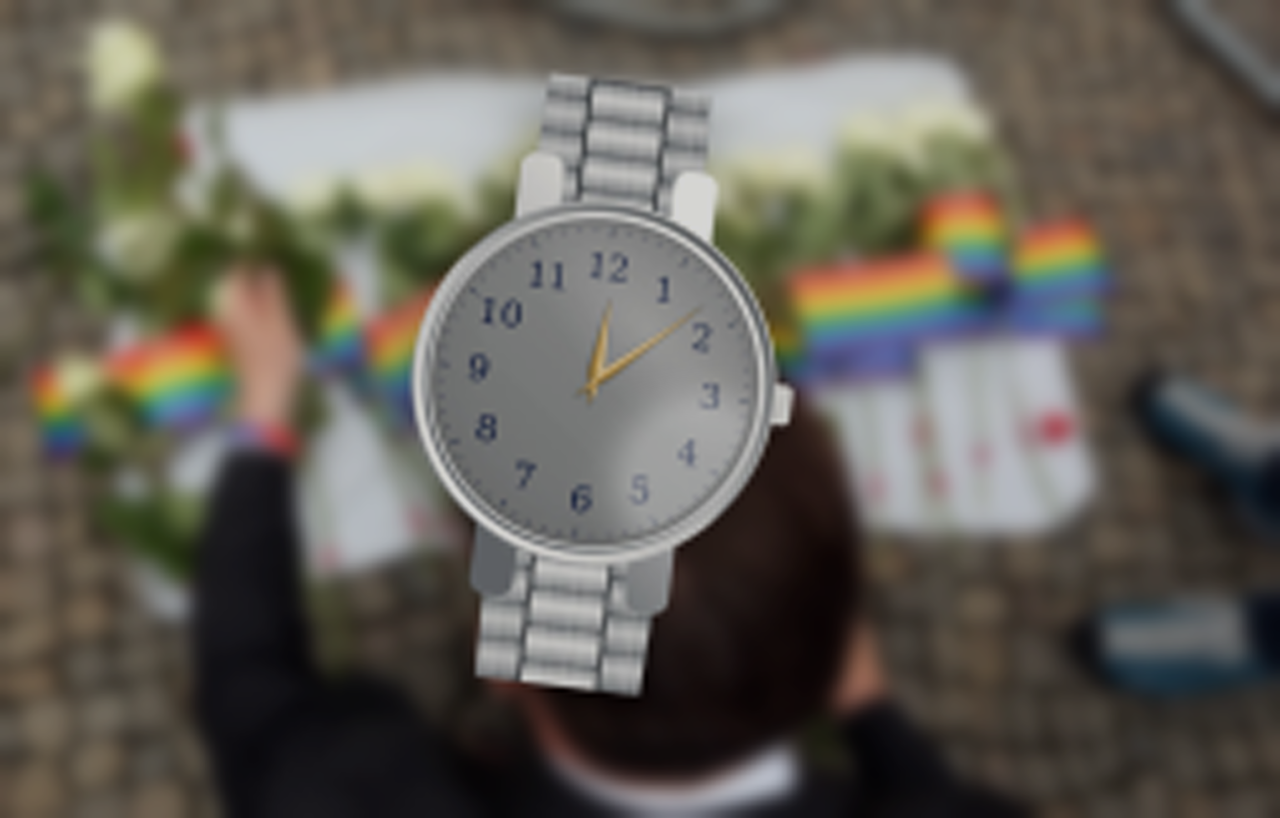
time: **12:08**
